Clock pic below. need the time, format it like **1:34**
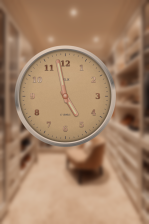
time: **4:58**
